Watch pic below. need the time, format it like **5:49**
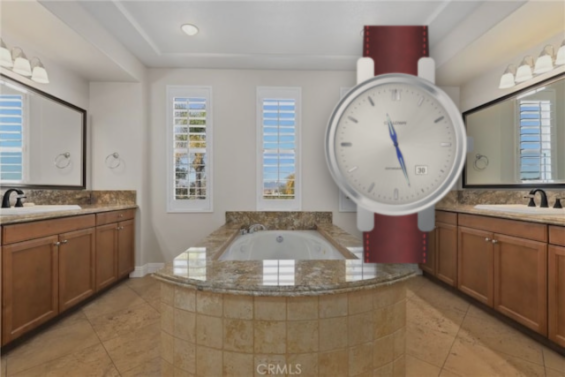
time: **11:27**
